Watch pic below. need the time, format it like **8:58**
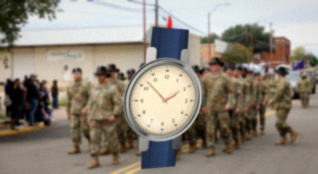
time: **1:52**
